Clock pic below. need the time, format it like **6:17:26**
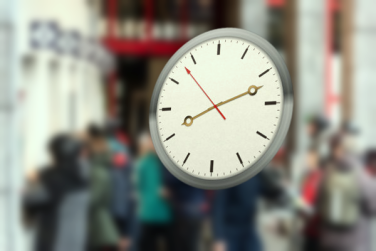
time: **8:11:53**
